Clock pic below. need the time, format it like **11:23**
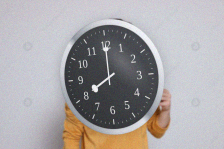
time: **8:00**
